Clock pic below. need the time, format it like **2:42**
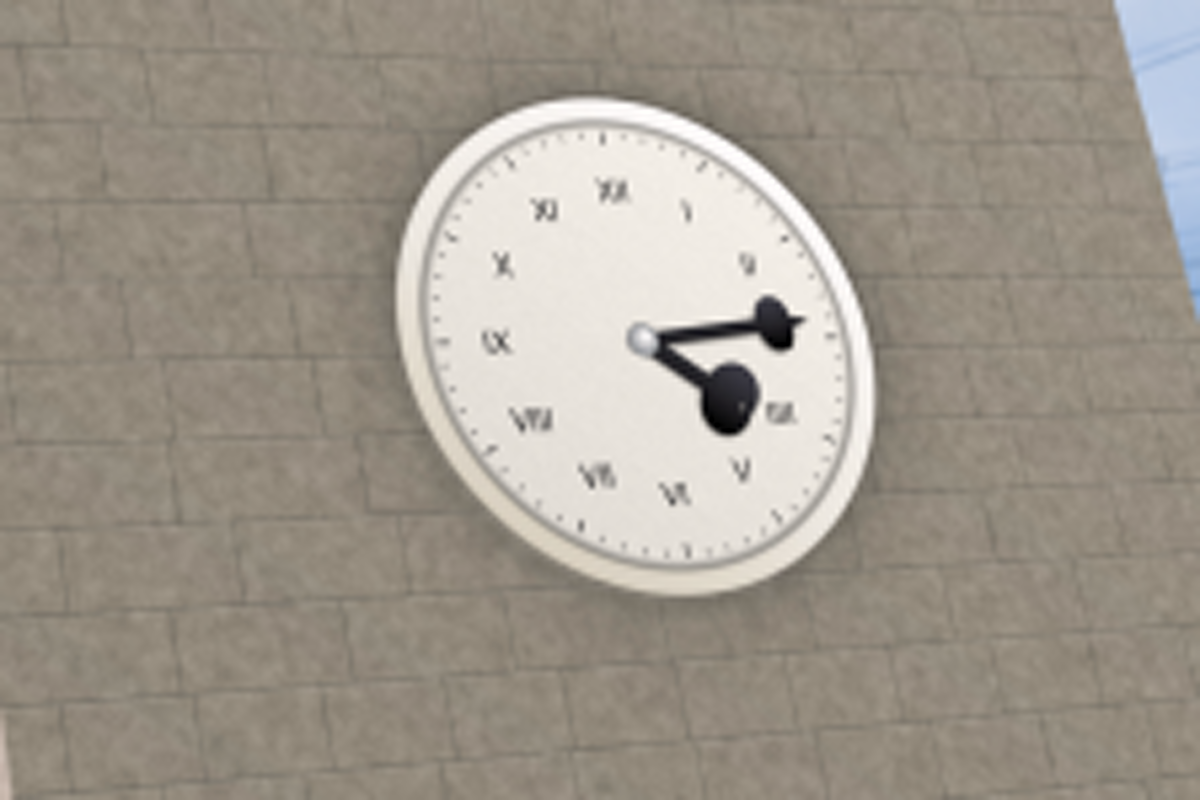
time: **4:14**
